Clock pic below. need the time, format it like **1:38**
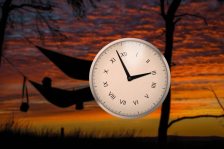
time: **2:58**
